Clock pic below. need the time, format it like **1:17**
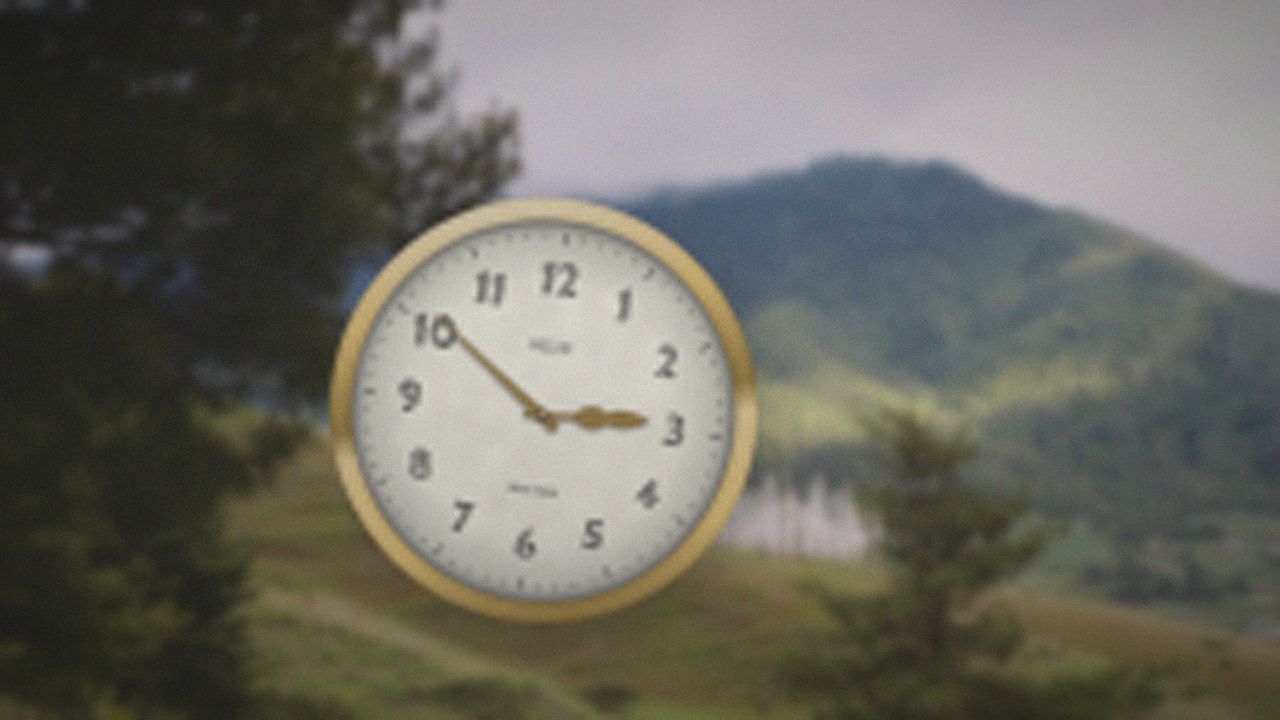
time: **2:51**
